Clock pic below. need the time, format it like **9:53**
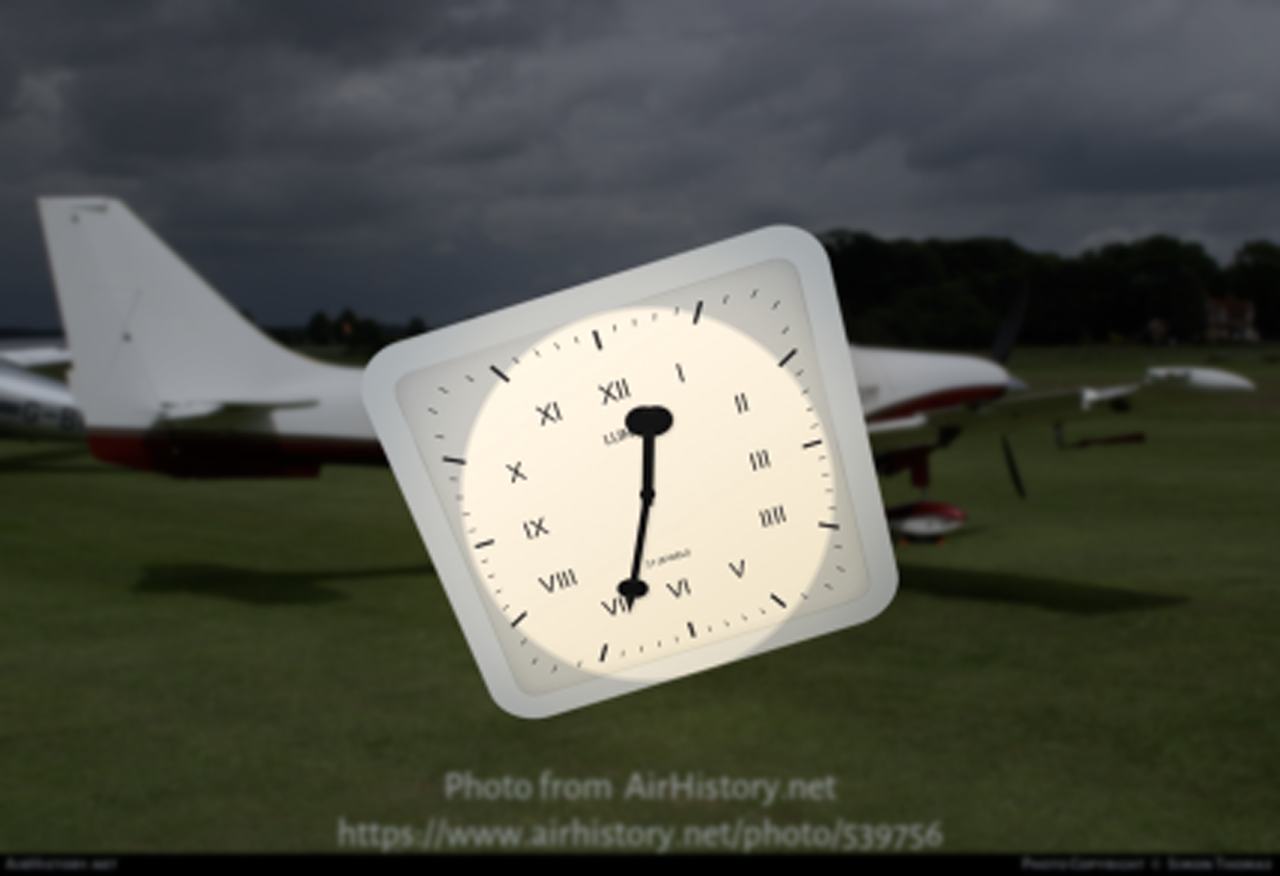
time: **12:34**
